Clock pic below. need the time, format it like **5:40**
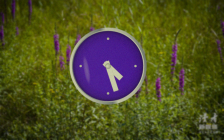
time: **4:27**
